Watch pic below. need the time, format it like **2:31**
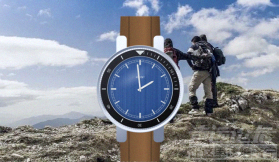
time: **1:59**
